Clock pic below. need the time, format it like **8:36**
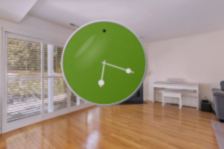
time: **6:18**
